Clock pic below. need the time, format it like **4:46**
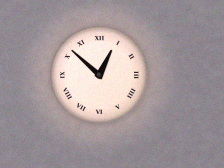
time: **12:52**
